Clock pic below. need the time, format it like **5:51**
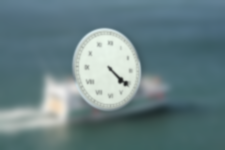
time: **4:21**
